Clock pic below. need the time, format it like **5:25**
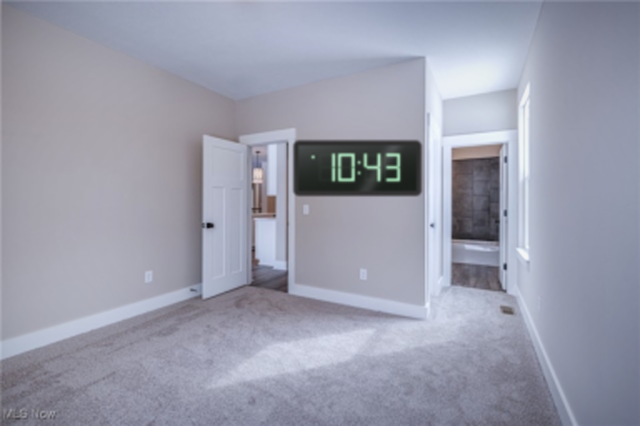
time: **10:43**
